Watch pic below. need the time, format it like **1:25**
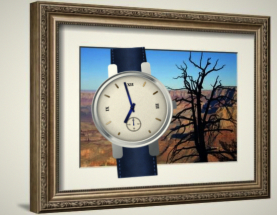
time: **6:58**
